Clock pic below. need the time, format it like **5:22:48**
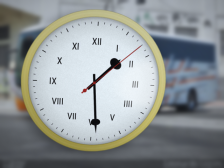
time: **1:29:08**
